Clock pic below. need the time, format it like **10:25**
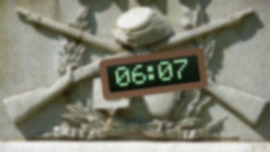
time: **6:07**
